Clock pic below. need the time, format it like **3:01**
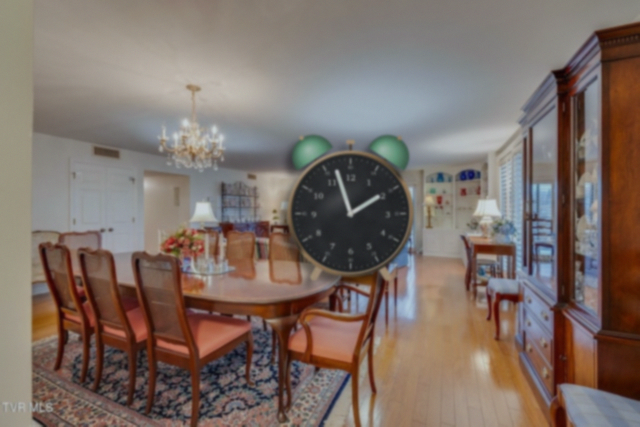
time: **1:57**
